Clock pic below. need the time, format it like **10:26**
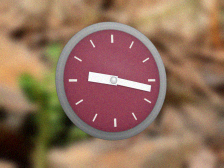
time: **9:17**
